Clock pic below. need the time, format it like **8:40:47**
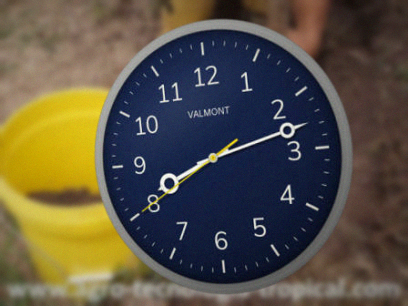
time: **8:12:40**
